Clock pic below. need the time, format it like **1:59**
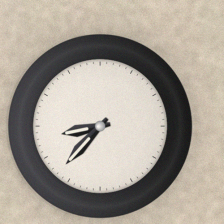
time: **8:37**
